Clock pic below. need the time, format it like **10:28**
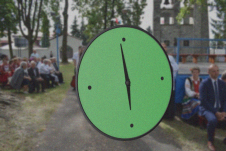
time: **5:59**
